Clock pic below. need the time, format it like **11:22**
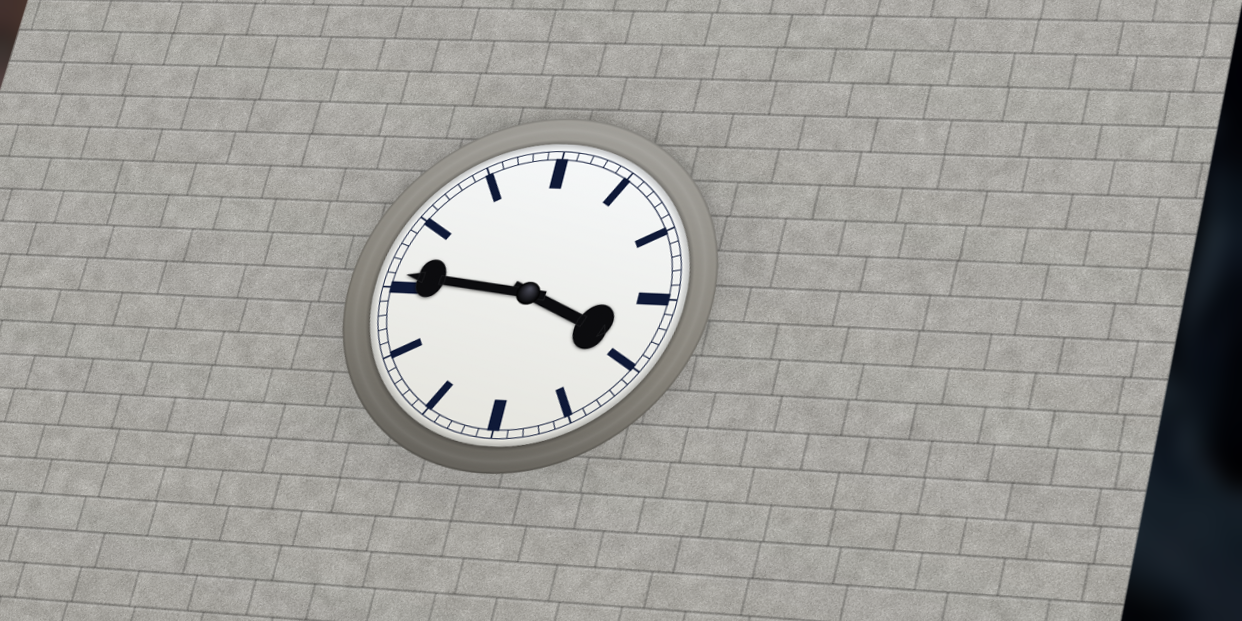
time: **3:46**
